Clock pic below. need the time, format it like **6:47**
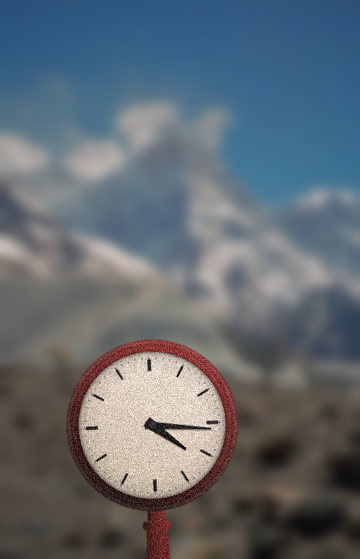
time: **4:16**
